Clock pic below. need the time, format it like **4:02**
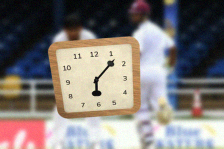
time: **6:07**
